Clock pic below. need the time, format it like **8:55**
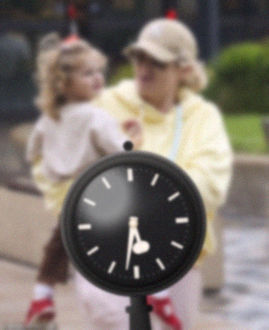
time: **5:32**
